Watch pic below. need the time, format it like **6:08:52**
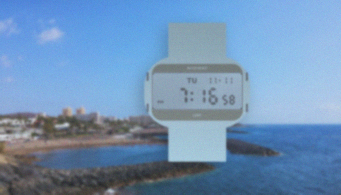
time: **7:16:58**
